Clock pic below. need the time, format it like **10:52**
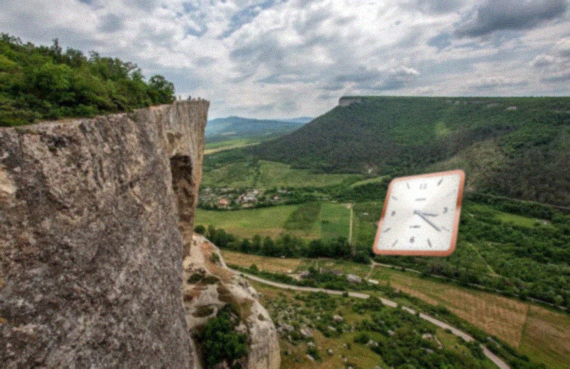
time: **3:21**
